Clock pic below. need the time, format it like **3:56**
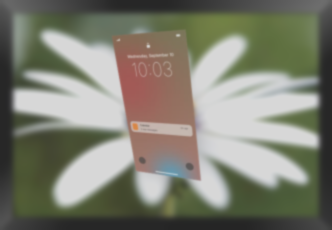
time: **10:03**
